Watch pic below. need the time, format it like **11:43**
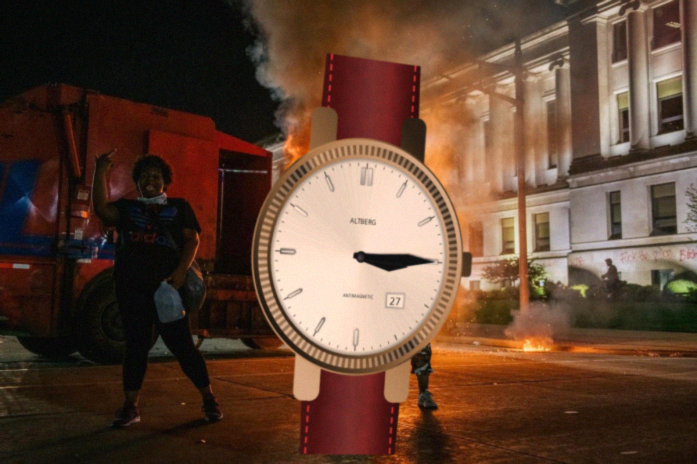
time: **3:15**
